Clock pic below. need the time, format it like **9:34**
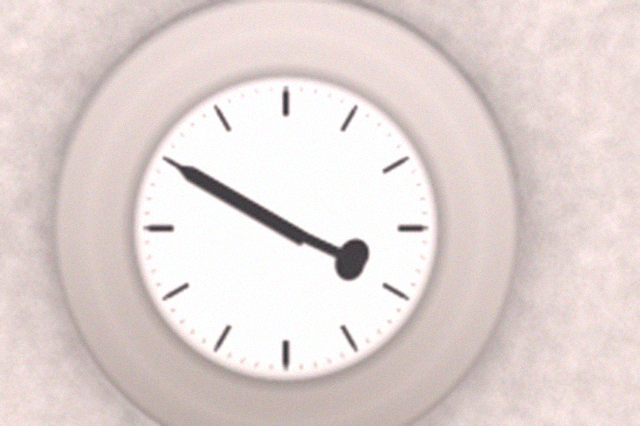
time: **3:50**
